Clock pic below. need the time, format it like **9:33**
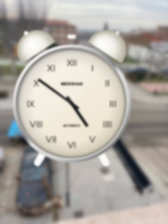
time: **4:51**
